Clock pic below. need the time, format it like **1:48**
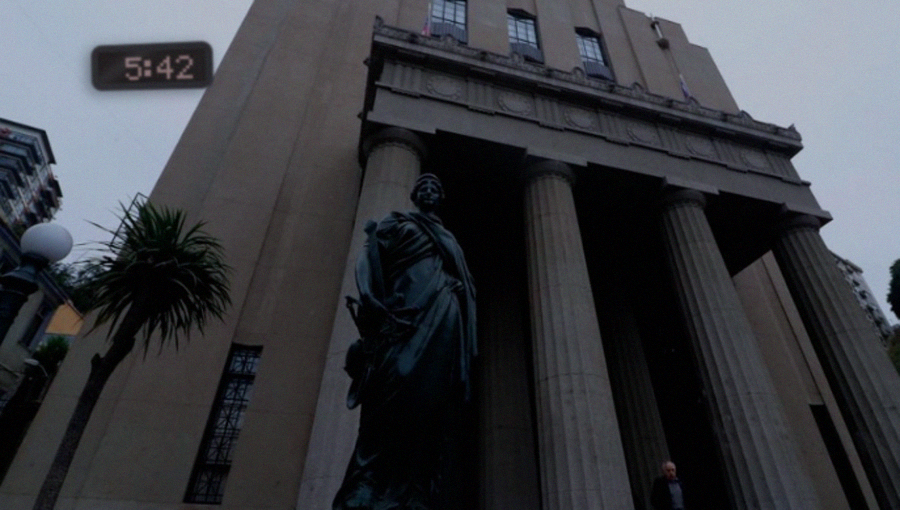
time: **5:42**
